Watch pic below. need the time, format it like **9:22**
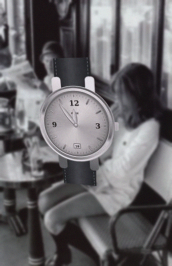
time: **11:54**
